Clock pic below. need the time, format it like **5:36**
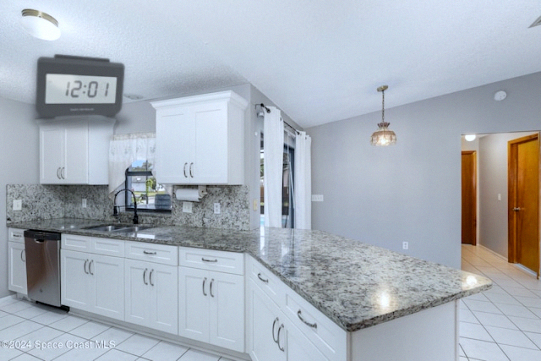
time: **12:01**
